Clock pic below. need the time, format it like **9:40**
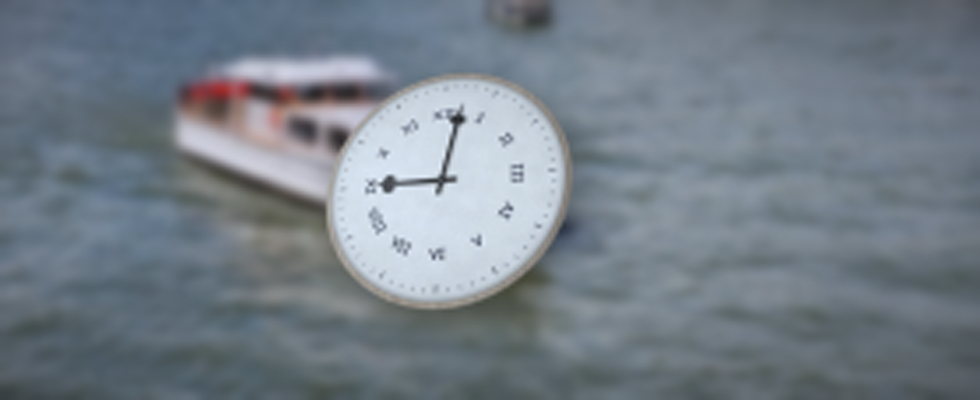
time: **9:02**
